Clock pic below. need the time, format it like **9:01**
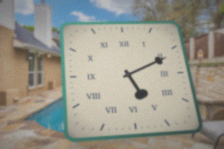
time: **5:11**
